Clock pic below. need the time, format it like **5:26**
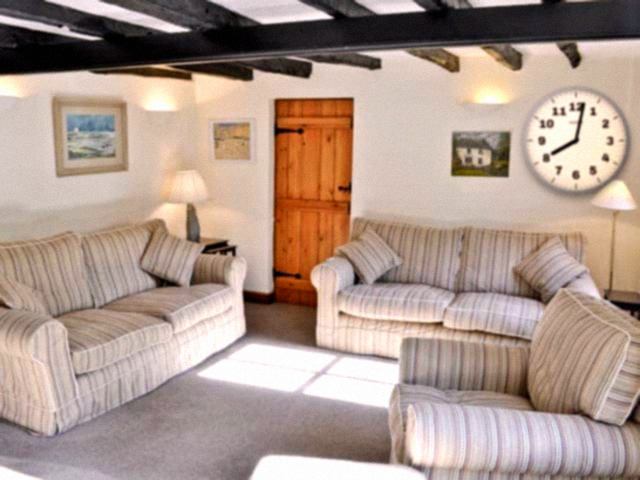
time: **8:02**
